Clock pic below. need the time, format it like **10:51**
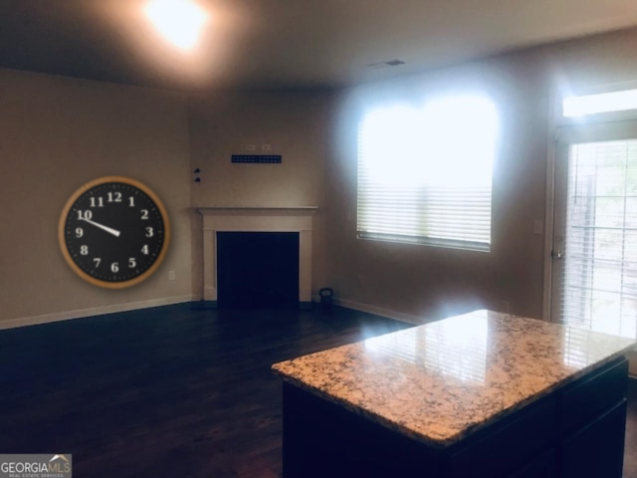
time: **9:49**
